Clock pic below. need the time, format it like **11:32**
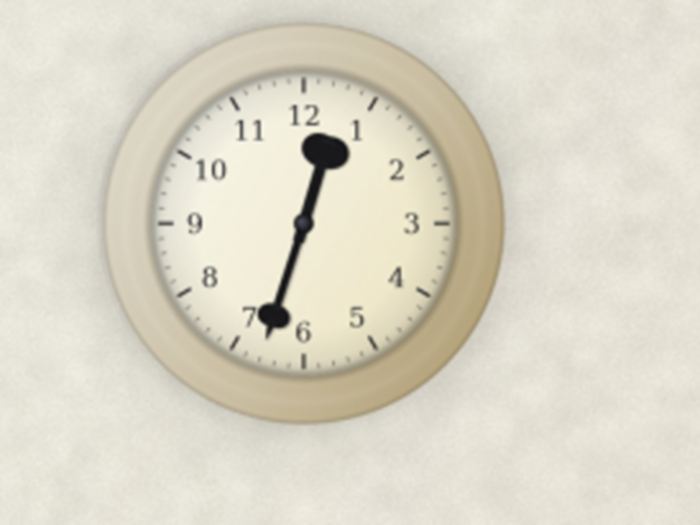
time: **12:33**
